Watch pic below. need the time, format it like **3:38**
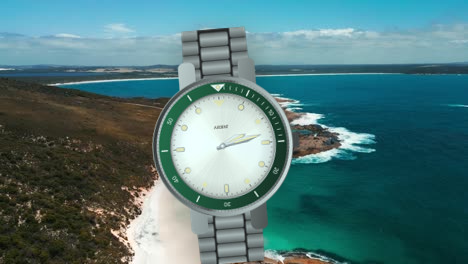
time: **2:13**
